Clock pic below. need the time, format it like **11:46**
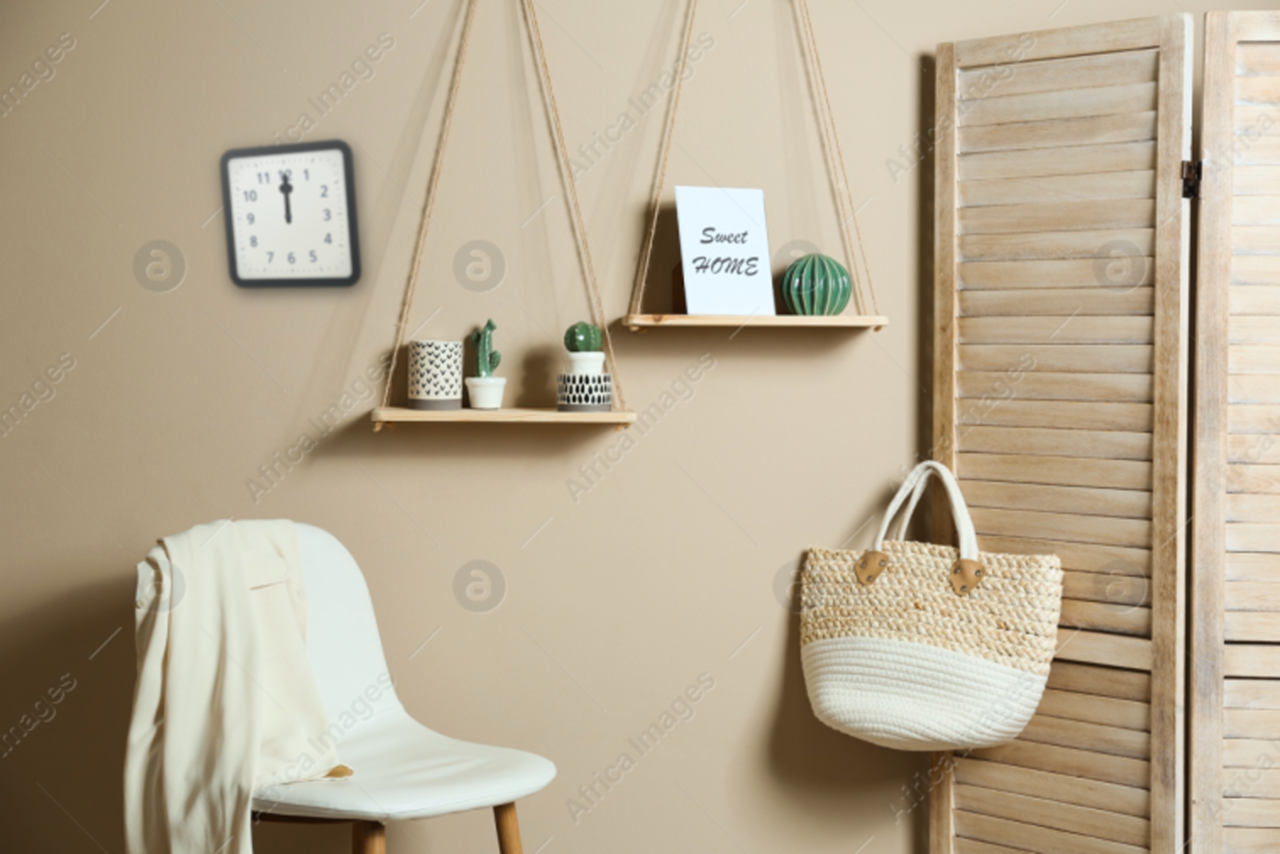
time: **12:00**
